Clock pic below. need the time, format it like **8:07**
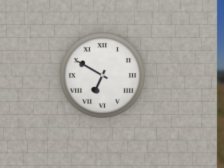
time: **6:50**
